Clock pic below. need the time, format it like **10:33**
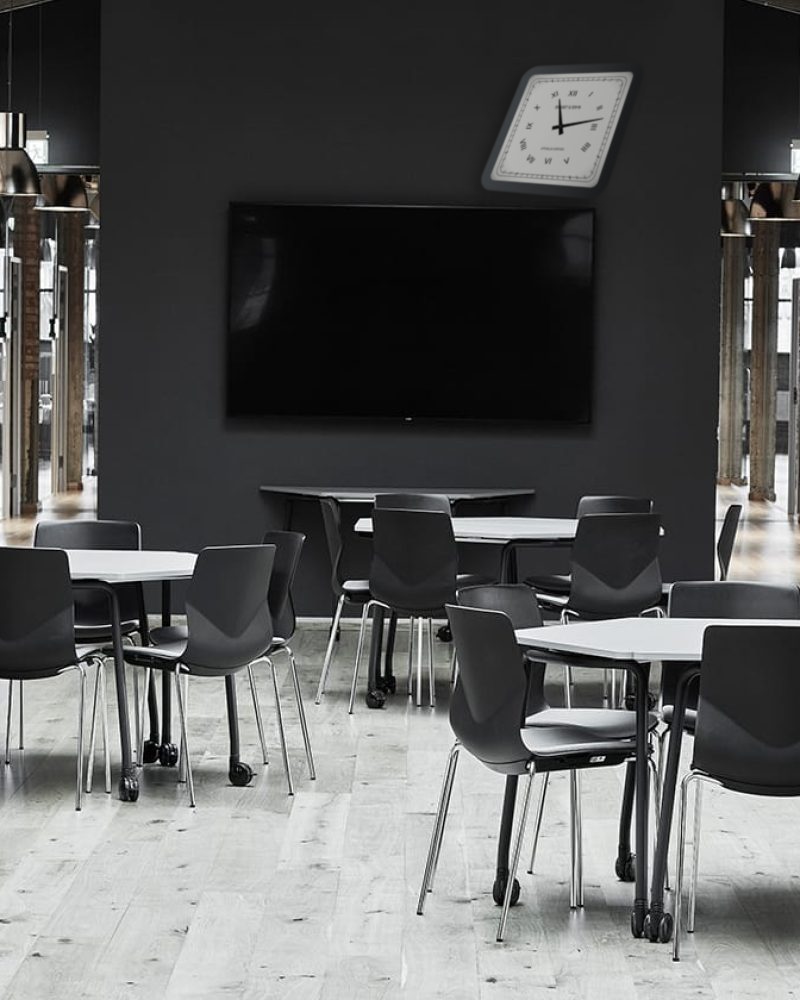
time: **11:13**
